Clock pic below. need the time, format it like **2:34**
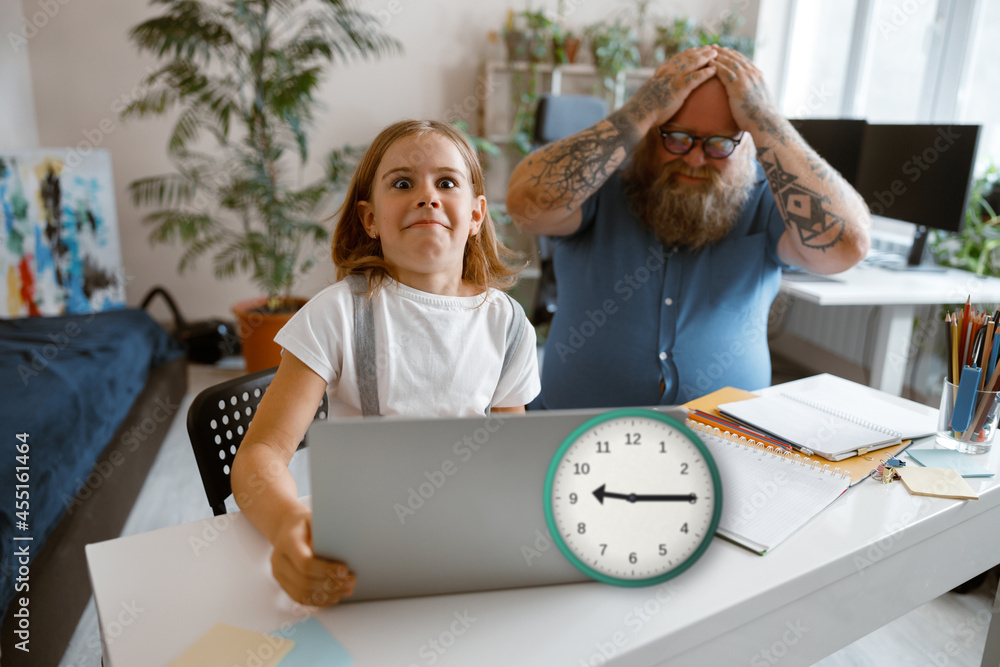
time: **9:15**
